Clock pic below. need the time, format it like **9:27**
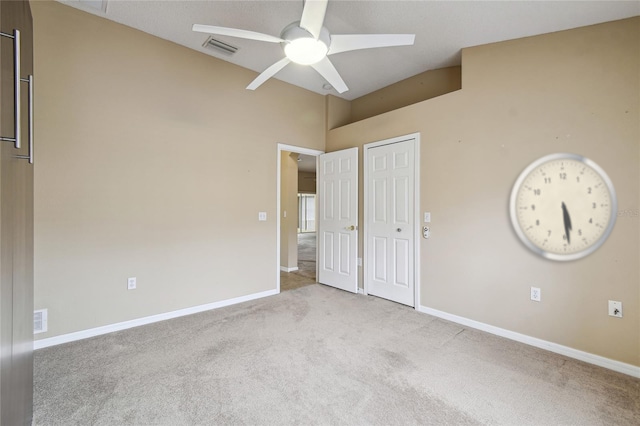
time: **5:29**
